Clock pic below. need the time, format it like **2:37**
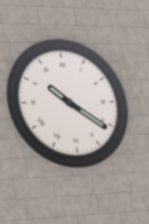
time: **10:21**
